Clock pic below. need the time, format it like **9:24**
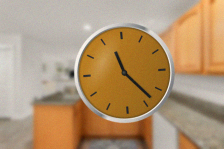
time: **11:23**
